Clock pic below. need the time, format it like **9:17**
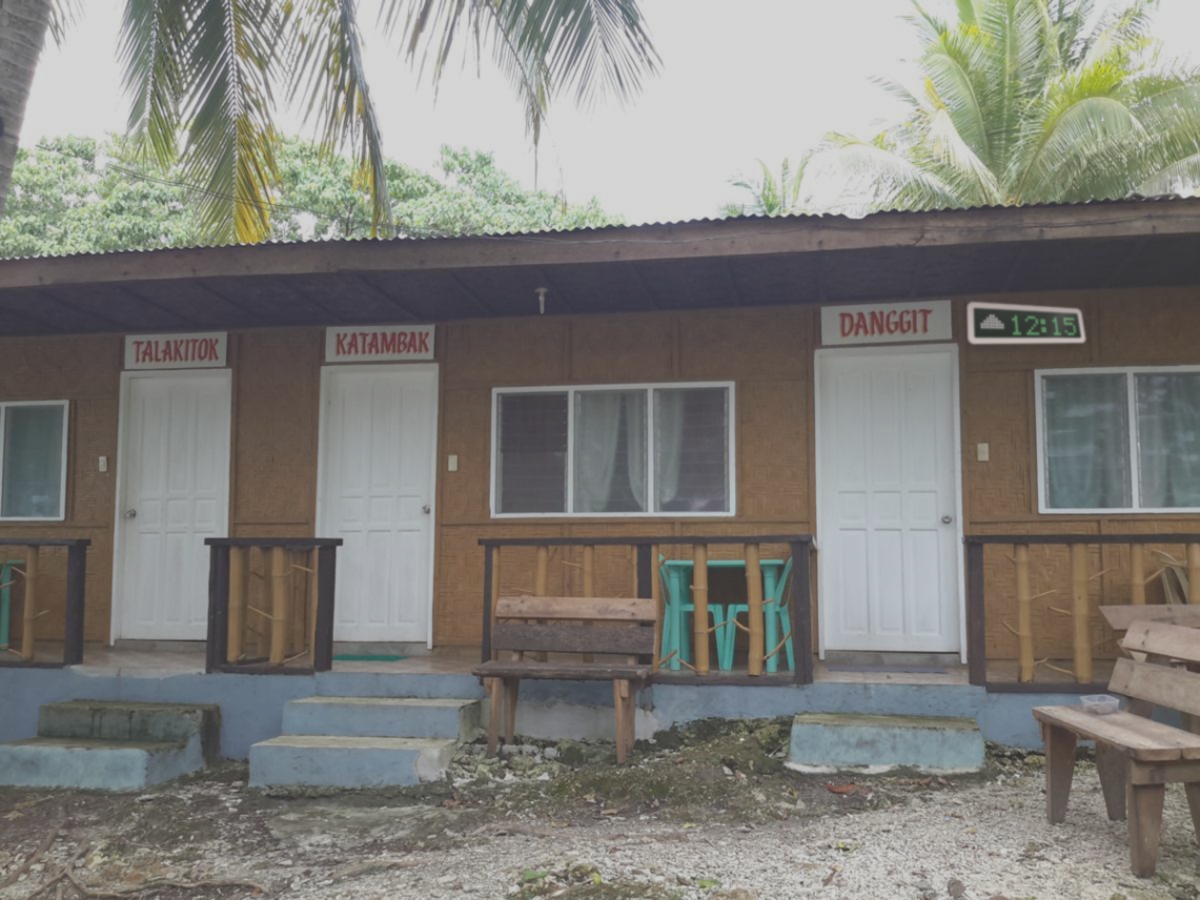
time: **12:15**
